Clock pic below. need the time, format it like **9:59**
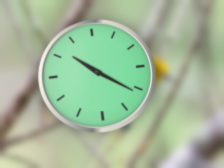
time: **10:21**
